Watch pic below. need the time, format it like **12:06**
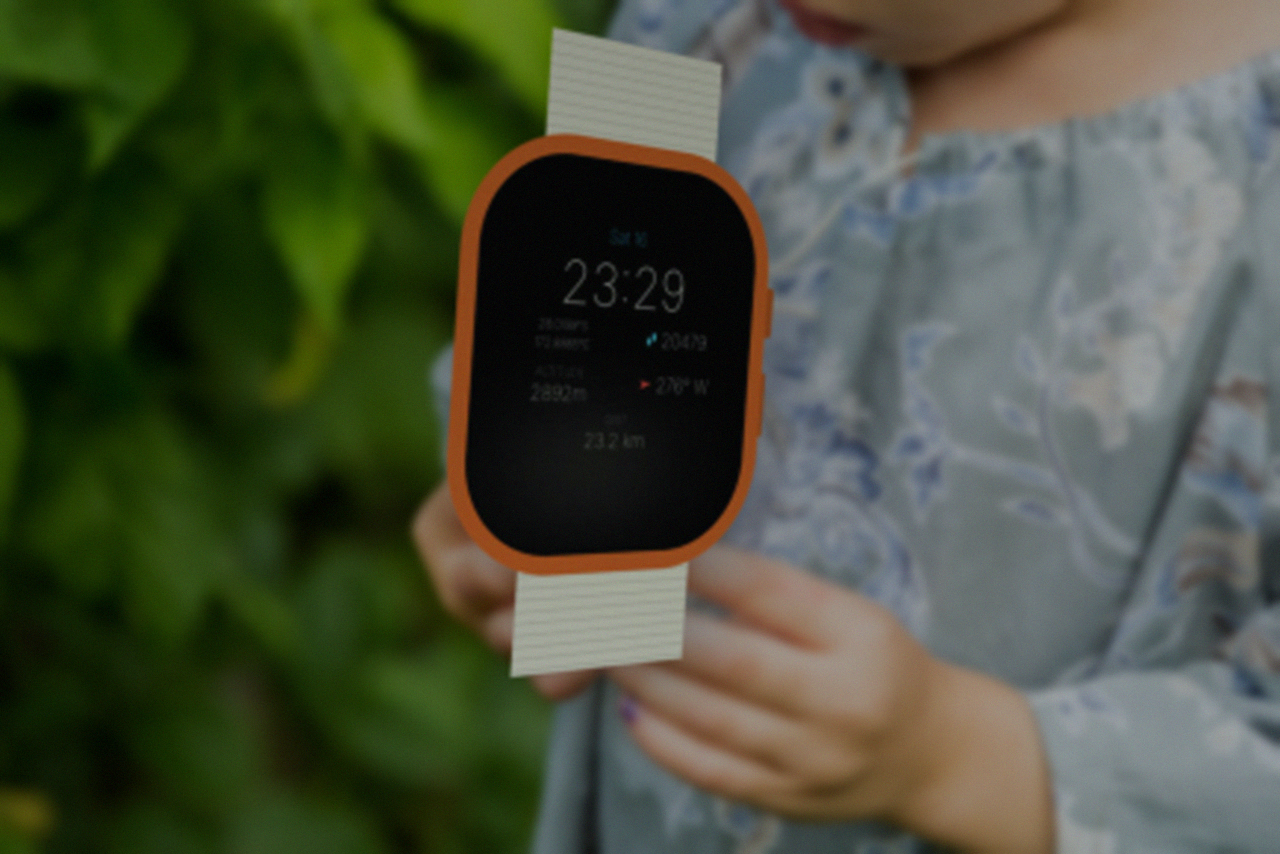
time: **23:29**
